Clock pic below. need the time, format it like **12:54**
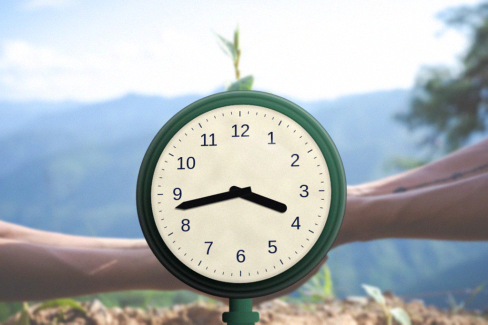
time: **3:43**
